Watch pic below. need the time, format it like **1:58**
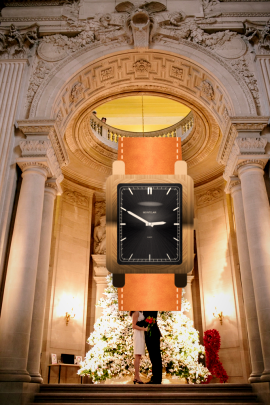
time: **2:50**
